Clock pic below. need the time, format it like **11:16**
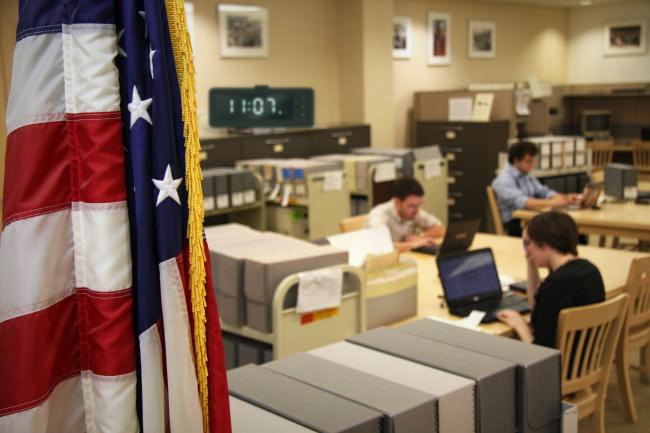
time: **11:07**
